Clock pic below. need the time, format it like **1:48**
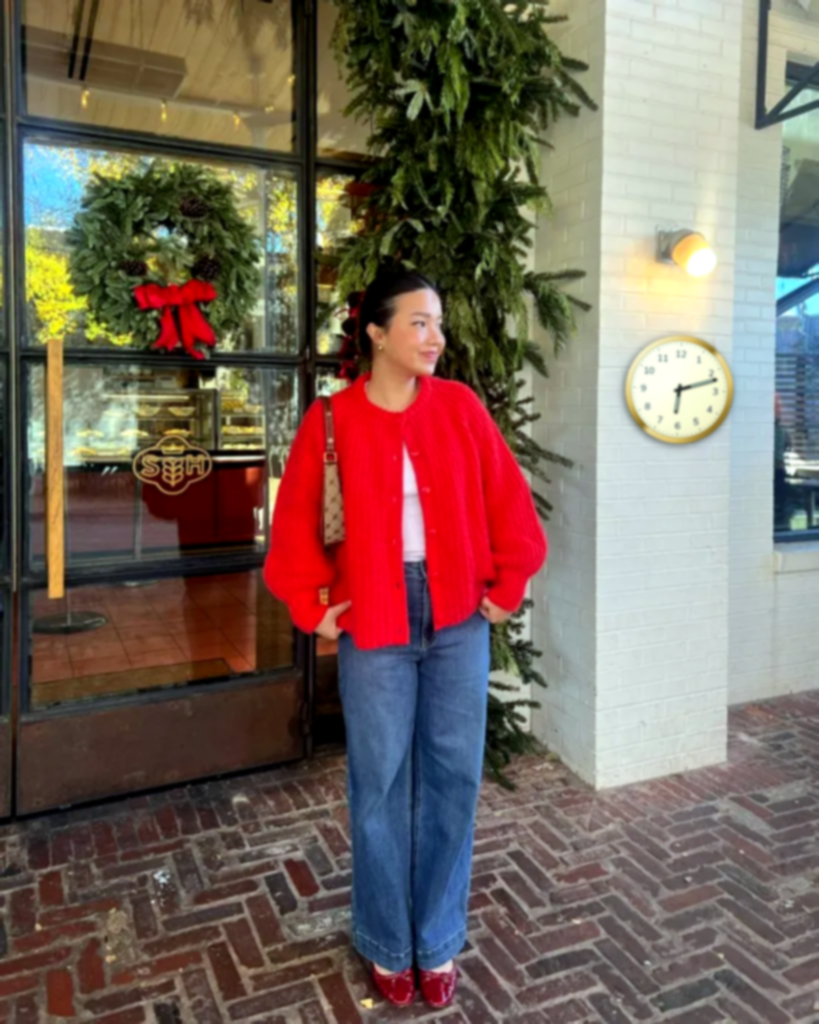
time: **6:12**
